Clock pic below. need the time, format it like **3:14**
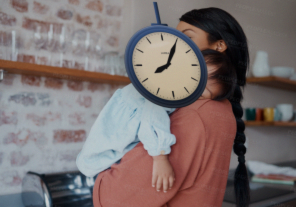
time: **8:05**
